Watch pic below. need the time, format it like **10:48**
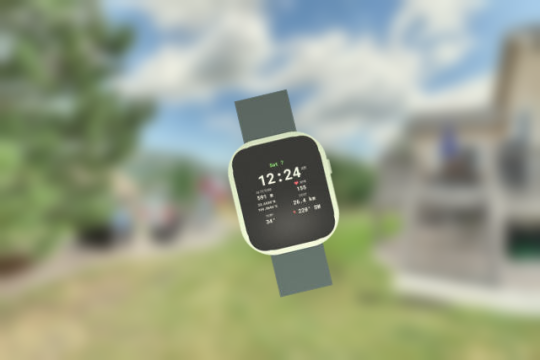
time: **12:24**
